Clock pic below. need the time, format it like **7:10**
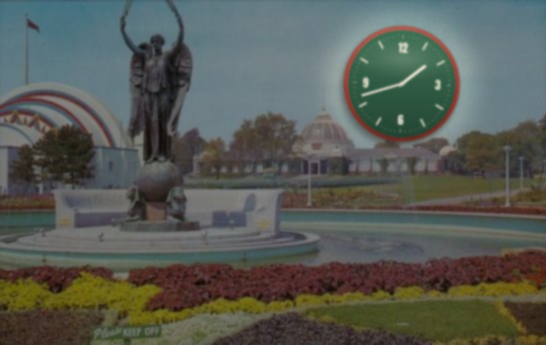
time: **1:42**
